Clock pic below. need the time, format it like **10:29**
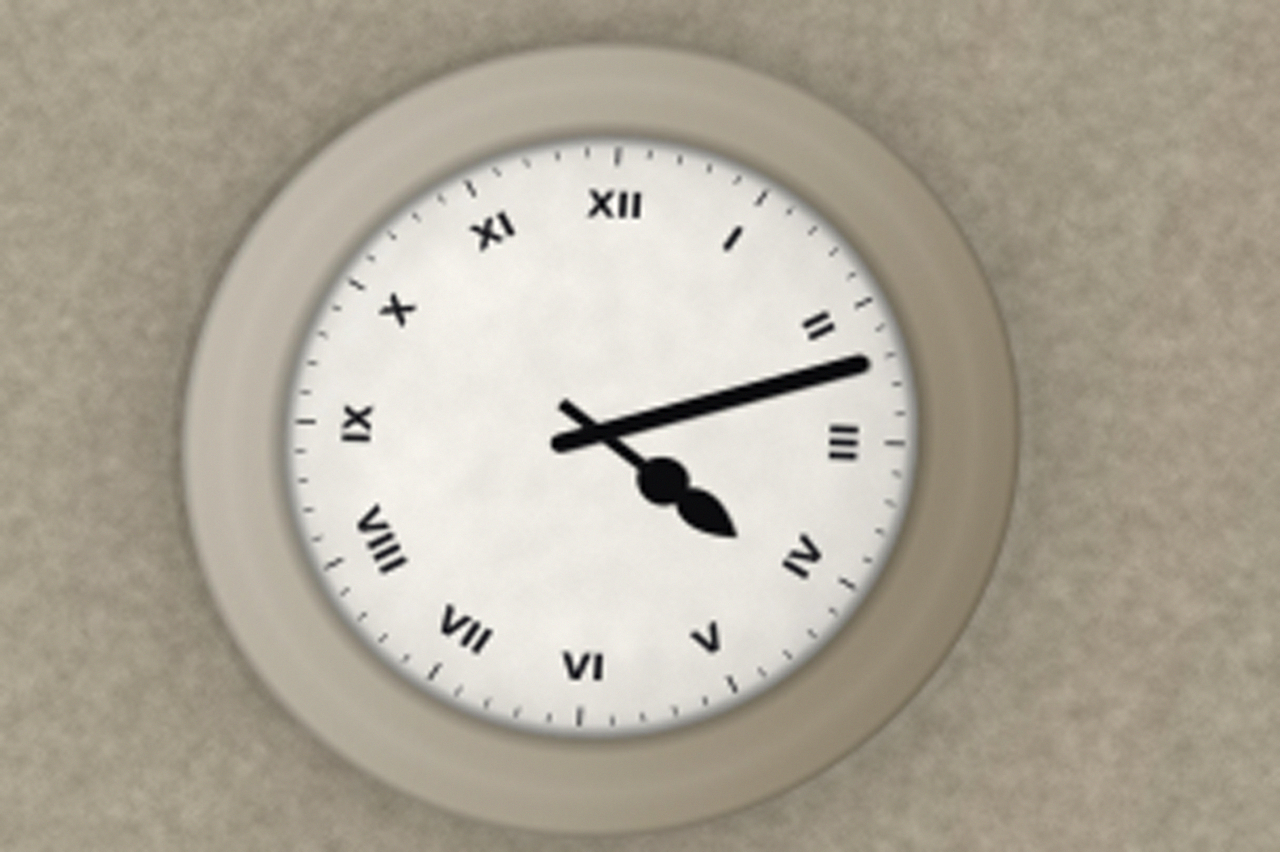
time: **4:12**
